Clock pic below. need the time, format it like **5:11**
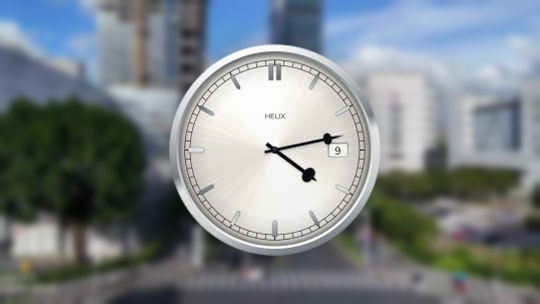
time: **4:13**
